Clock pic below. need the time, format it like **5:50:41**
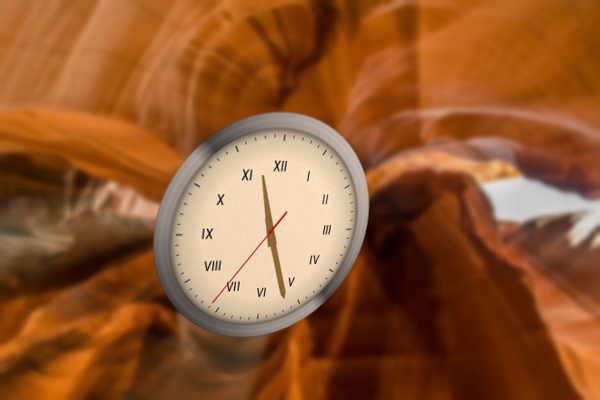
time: **11:26:36**
